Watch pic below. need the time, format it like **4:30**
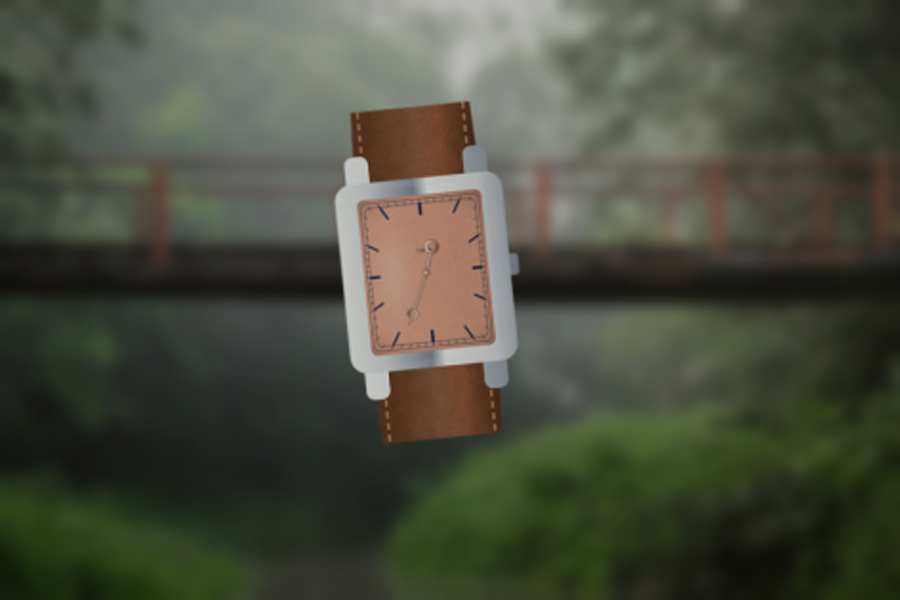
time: **12:34**
